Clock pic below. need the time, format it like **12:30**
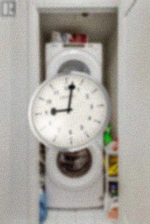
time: **9:02**
